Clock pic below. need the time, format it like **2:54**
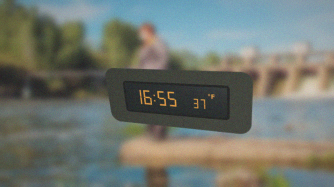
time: **16:55**
